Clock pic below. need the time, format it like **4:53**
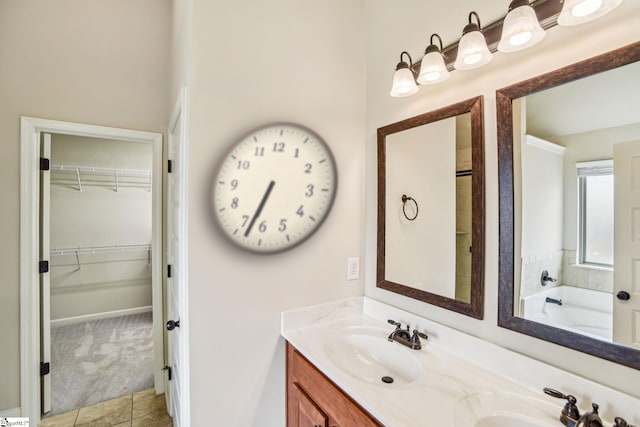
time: **6:33**
